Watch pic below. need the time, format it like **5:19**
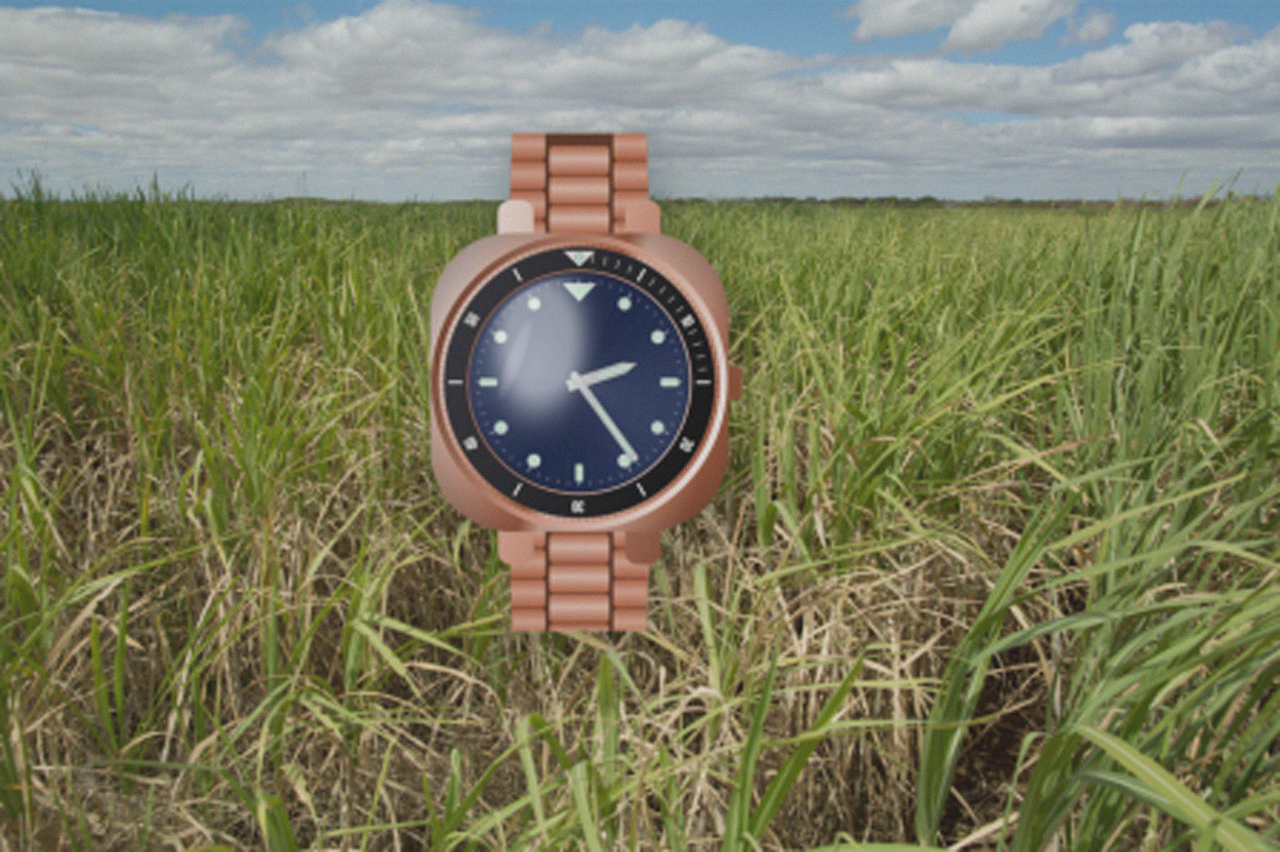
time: **2:24**
